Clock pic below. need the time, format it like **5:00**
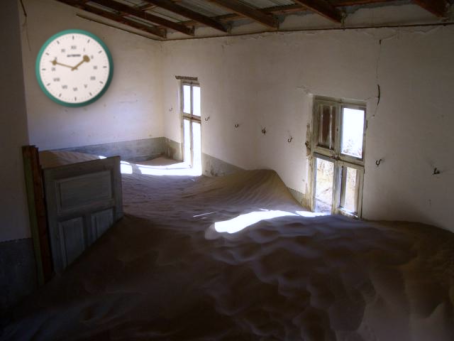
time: **1:48**
